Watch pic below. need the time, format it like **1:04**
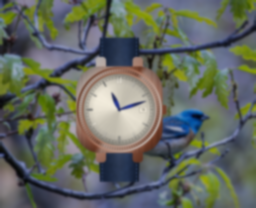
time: **11:12**
